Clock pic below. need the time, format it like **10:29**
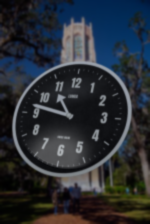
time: **10:47**
